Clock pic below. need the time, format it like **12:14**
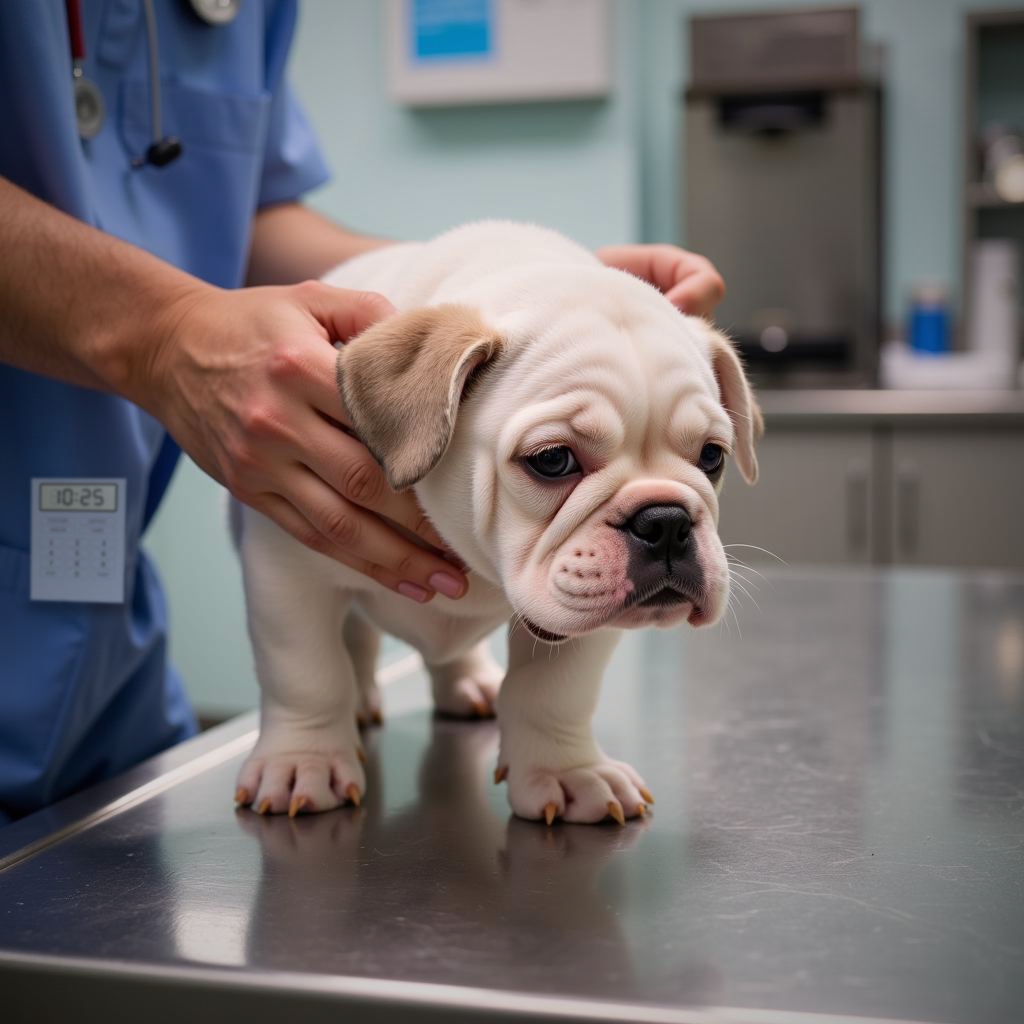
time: **10:25**
